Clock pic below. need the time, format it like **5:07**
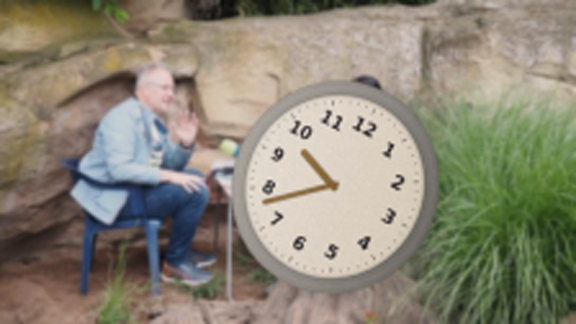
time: **9:38**
